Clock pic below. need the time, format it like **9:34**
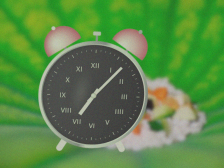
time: **7:07**
